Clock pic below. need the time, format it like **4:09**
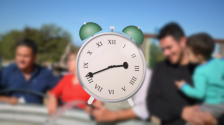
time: **2:41**
